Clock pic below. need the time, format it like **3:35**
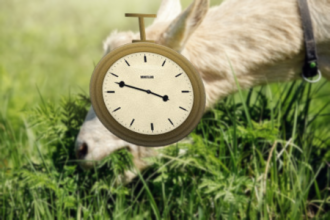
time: **3:48**
